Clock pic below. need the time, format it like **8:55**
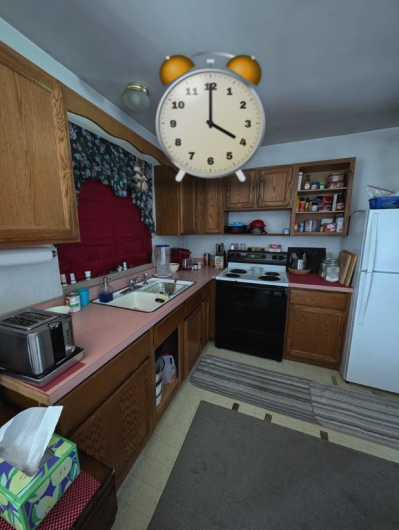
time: **4:00**
